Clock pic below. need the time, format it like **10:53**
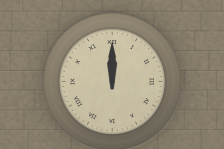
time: **12:00**
